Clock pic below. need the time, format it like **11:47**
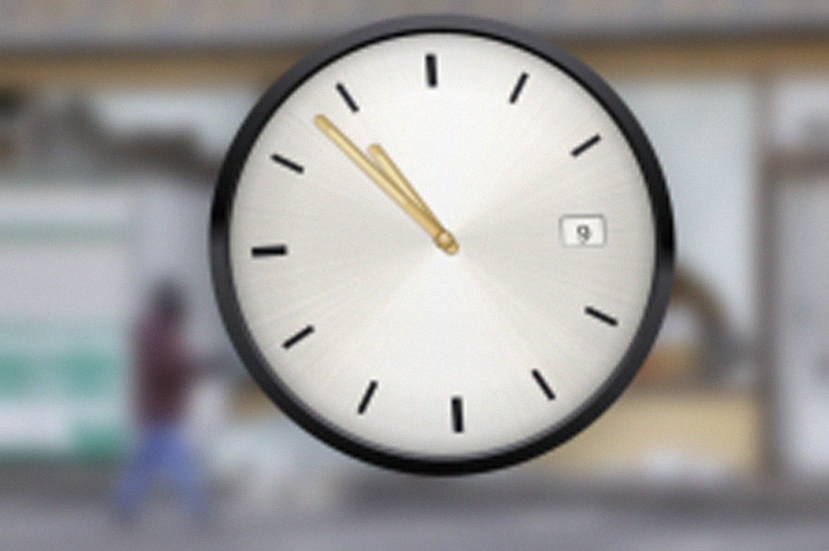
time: **10:53**
